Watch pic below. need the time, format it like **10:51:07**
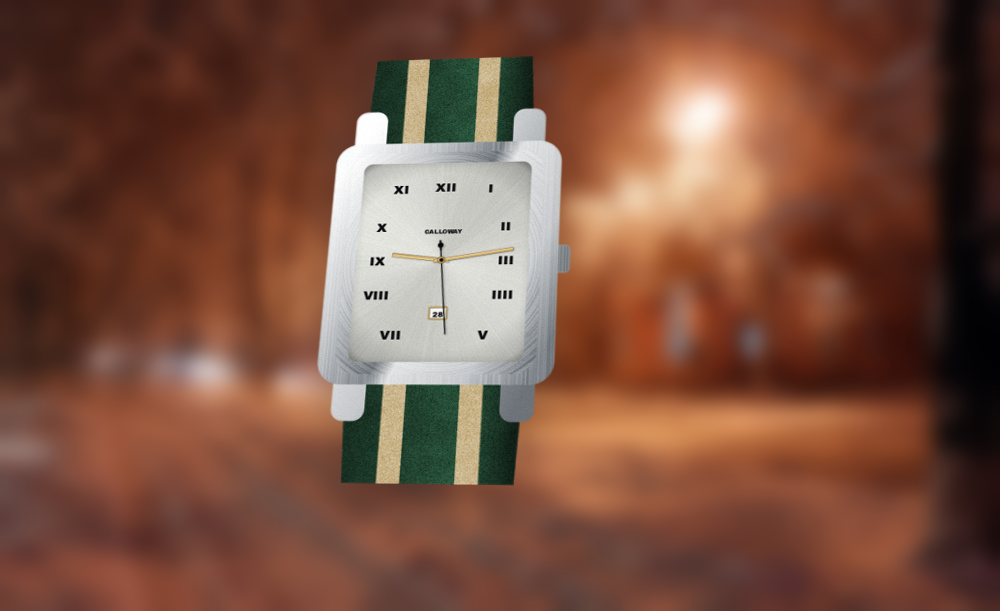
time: **9:13:29**
